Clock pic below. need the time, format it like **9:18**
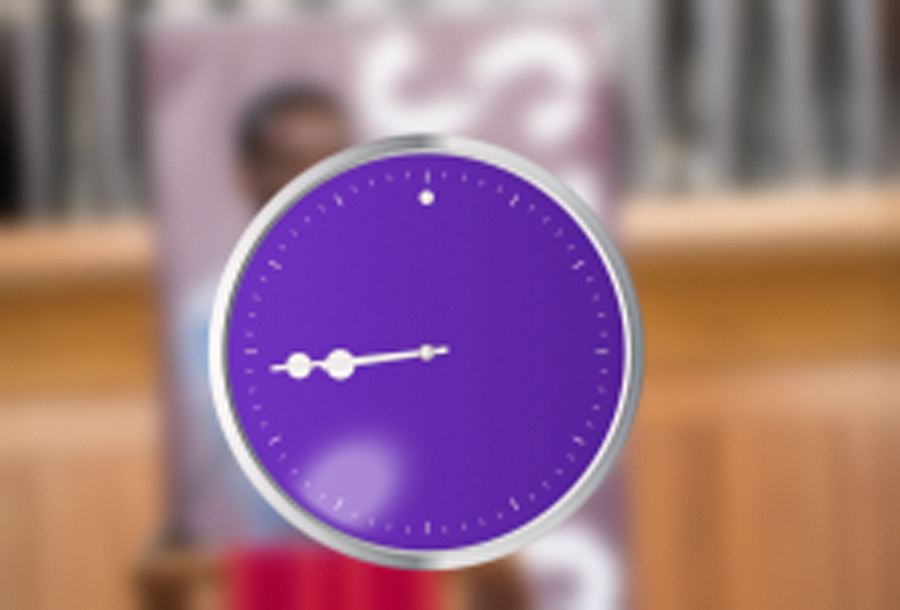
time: **8:44**
